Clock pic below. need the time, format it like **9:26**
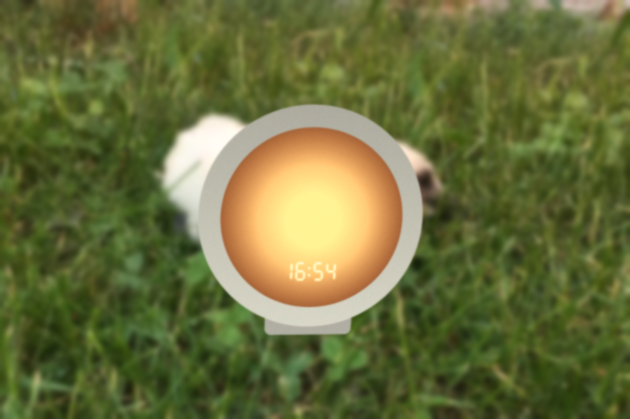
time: **16:54**
